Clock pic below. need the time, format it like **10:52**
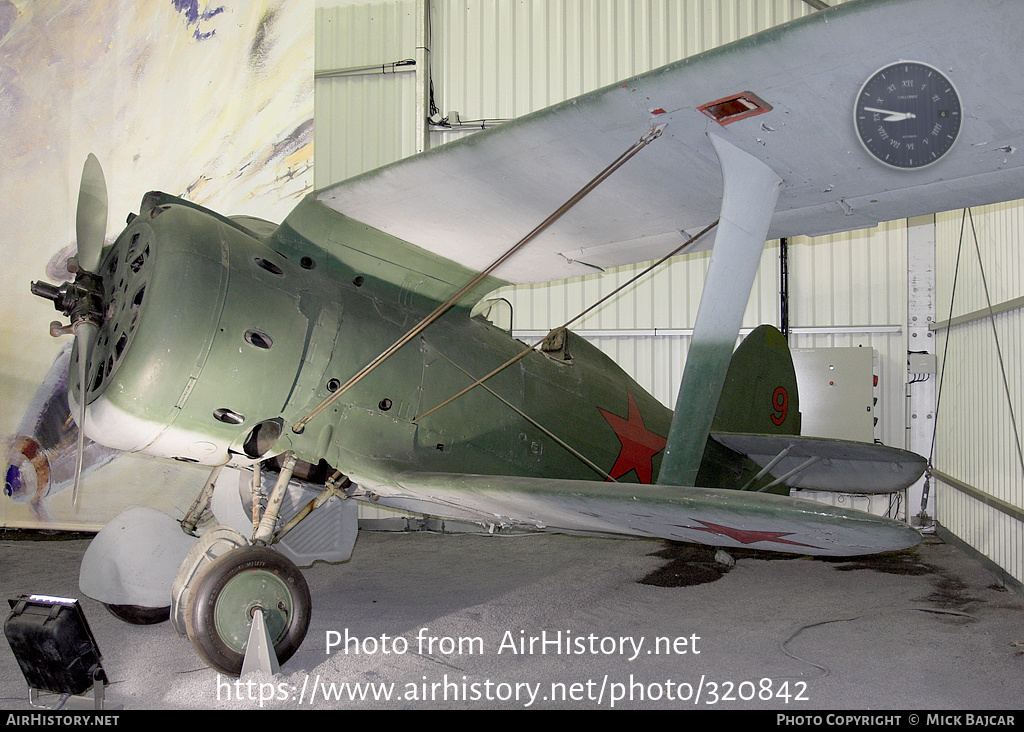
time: **8:47**
